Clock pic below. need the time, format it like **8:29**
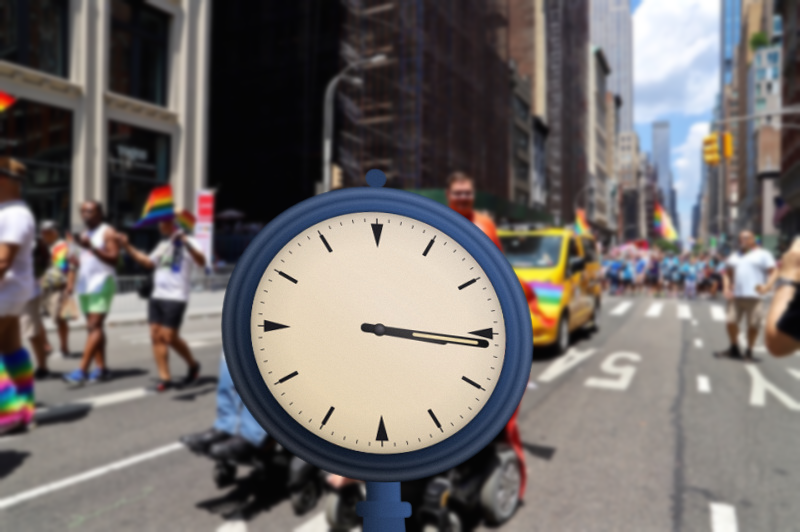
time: **3:16**
